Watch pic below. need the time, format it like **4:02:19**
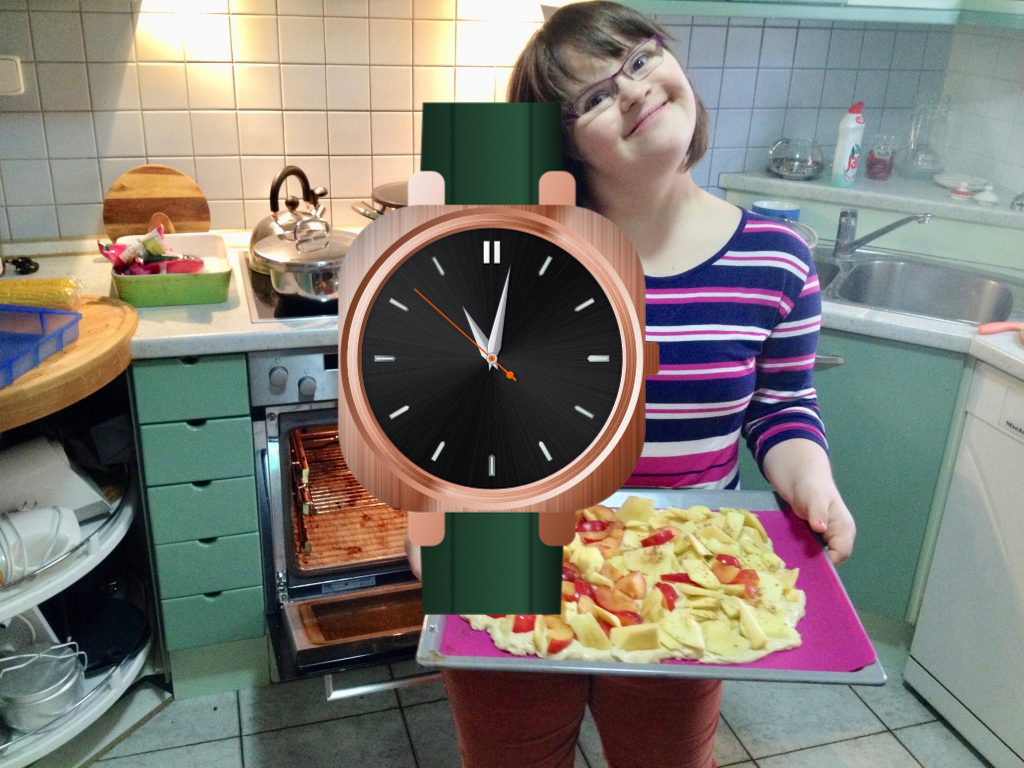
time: **11:01:52**
